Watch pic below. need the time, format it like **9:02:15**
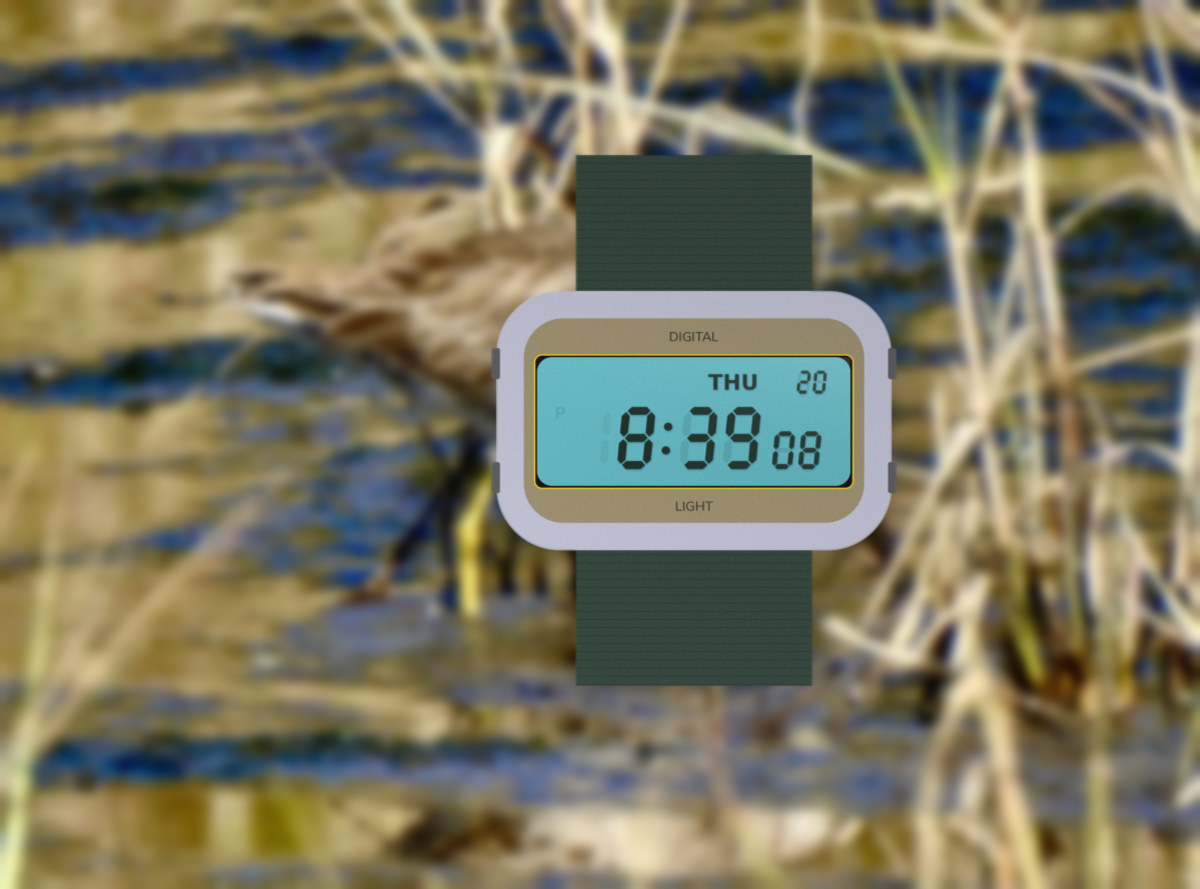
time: **8:39:08**
